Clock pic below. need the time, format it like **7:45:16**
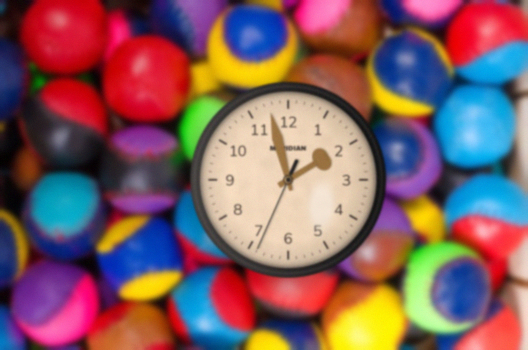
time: **1:57:34**
